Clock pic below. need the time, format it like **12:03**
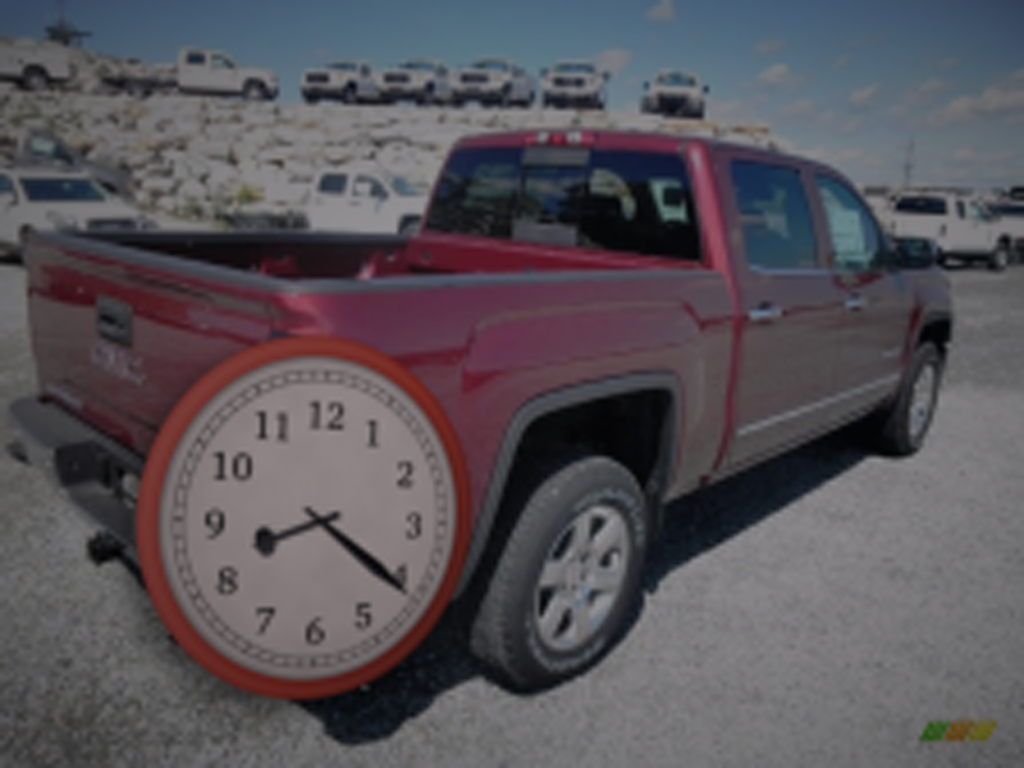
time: **8:21**
